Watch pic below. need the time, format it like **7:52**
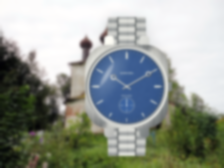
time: **10:10**
